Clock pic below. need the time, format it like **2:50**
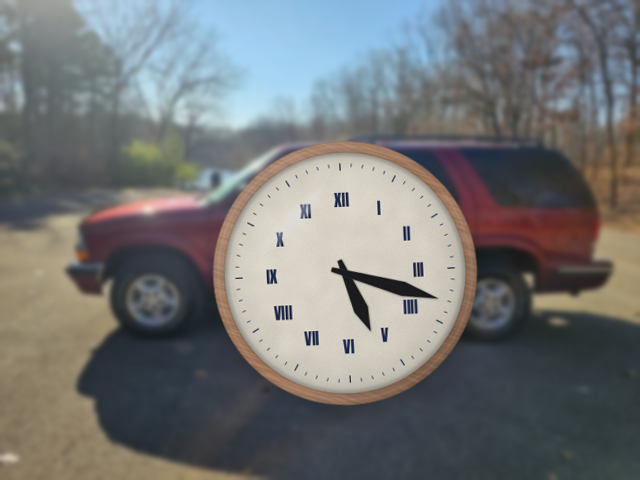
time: **5:18**
